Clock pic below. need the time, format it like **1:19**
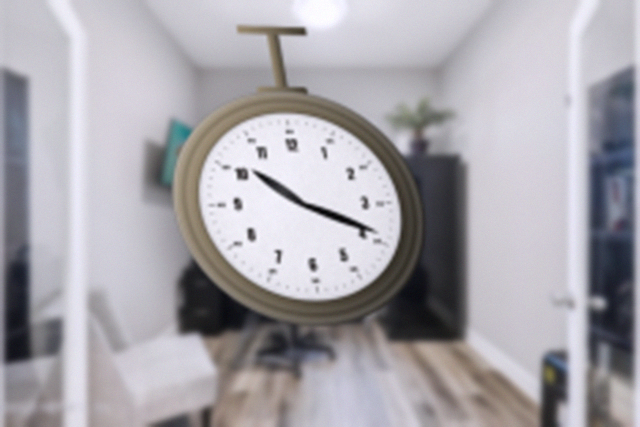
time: **10:19**
